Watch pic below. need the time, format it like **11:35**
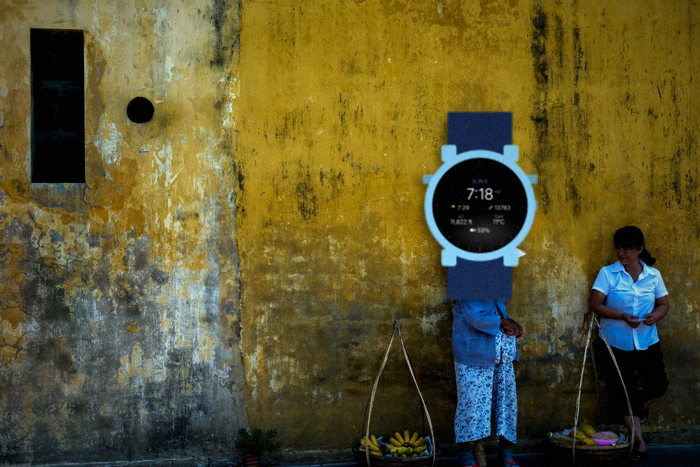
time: **7:18**
